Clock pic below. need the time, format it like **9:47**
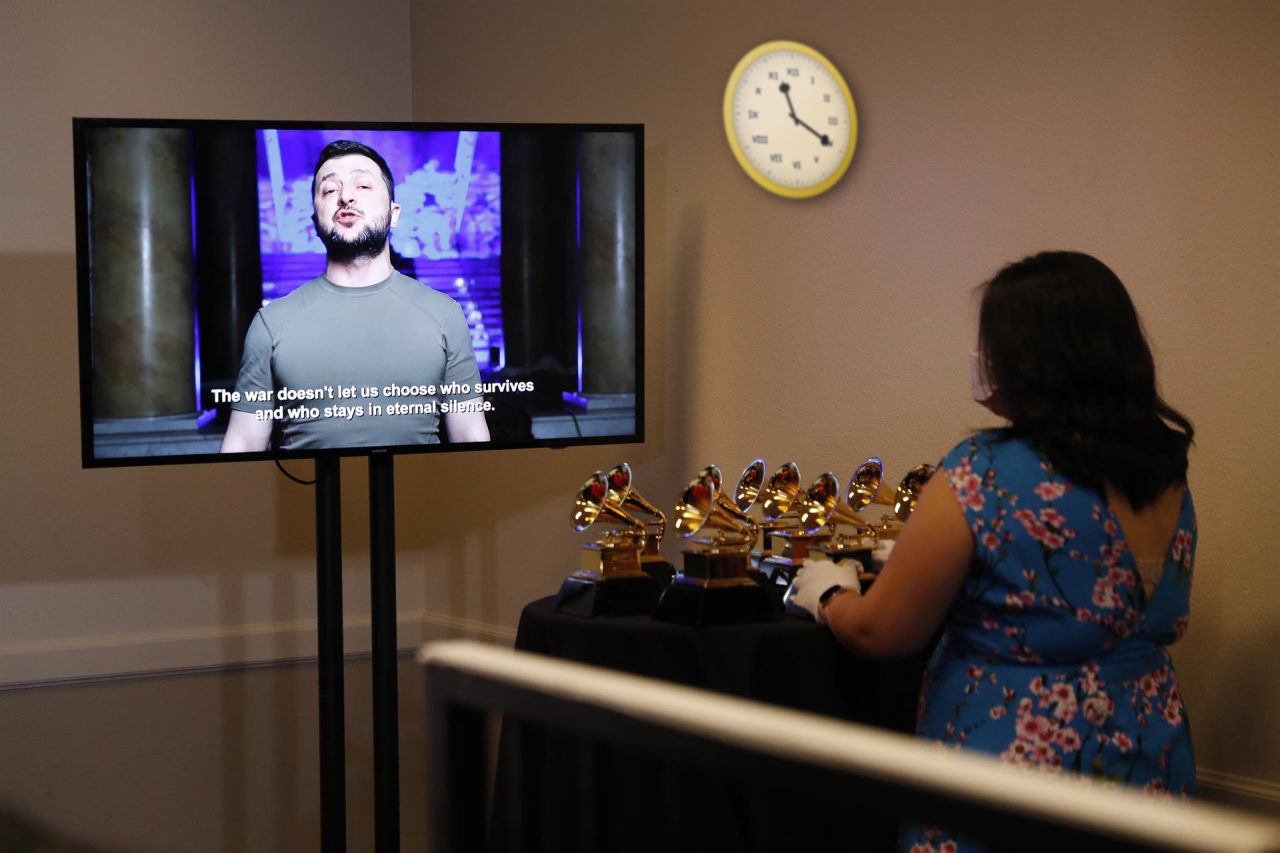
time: **11:20**
